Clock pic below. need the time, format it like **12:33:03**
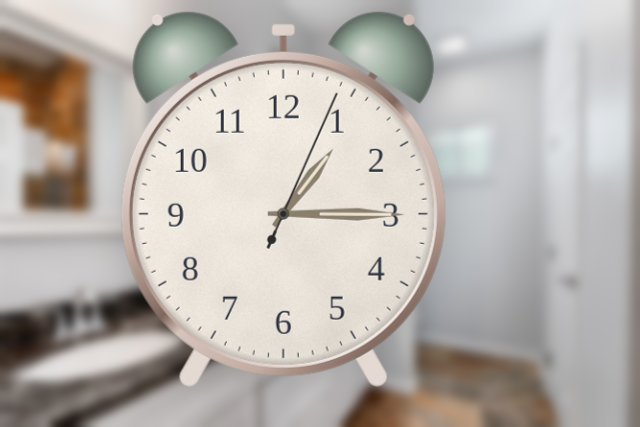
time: **1:15:04**
